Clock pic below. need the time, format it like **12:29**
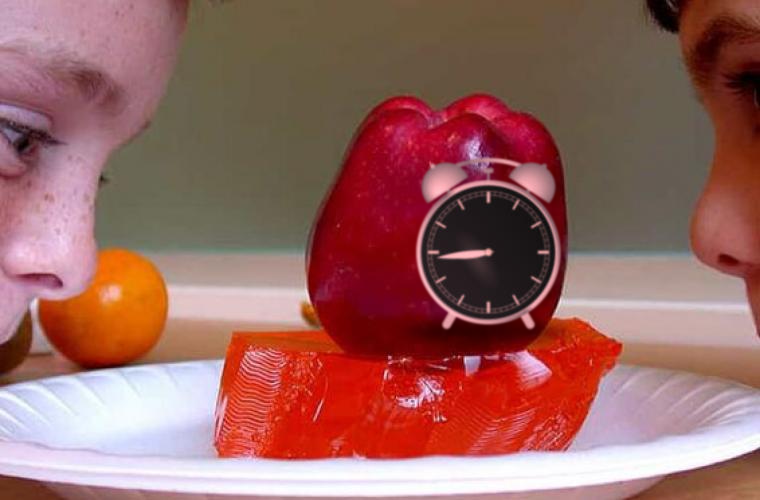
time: **8:44**
